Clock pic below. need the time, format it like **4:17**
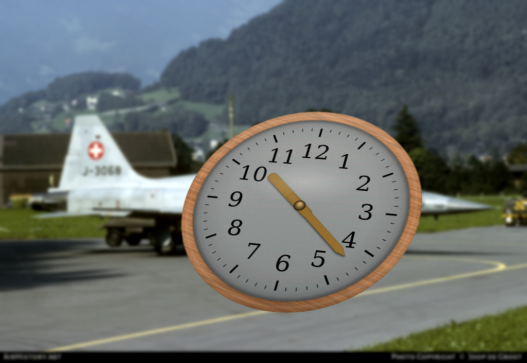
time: **10:22**
